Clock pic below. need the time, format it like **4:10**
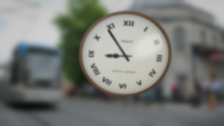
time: **8:54**
